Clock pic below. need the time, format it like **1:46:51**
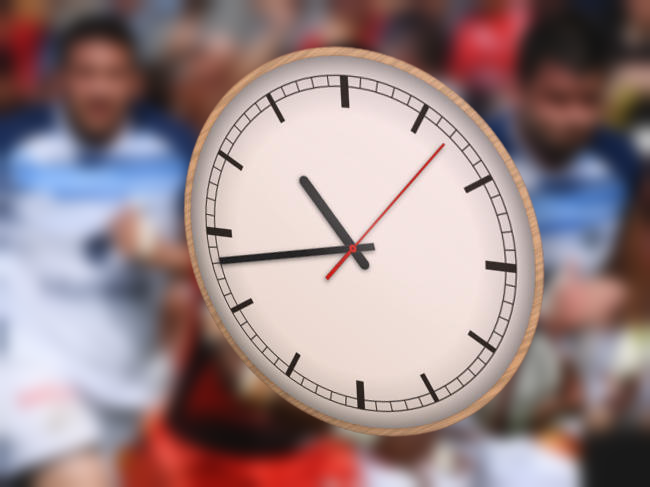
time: **10:43:07**
